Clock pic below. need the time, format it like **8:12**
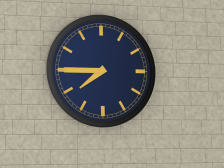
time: **7:45**
